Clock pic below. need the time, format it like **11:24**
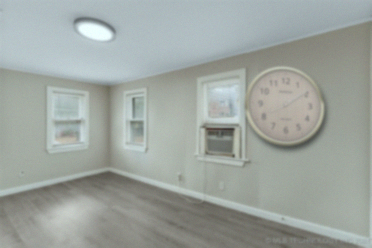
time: **8:09**
